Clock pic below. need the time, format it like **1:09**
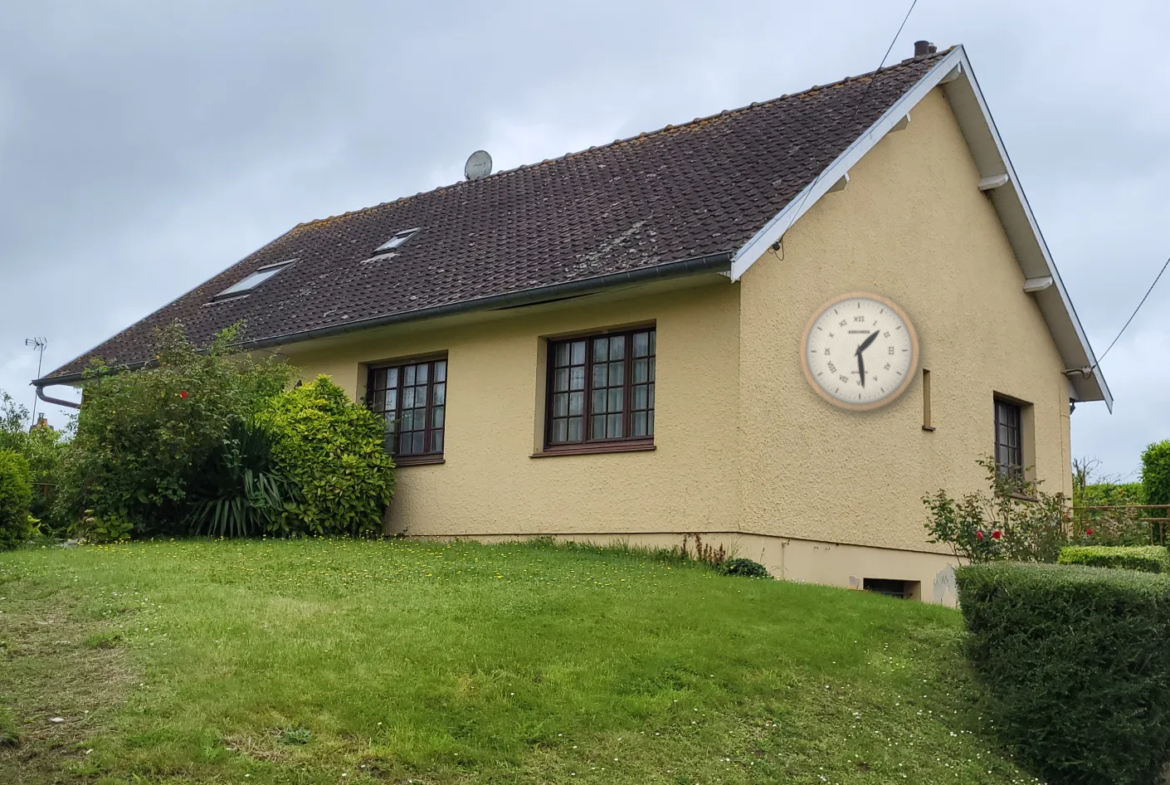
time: **1:29**
